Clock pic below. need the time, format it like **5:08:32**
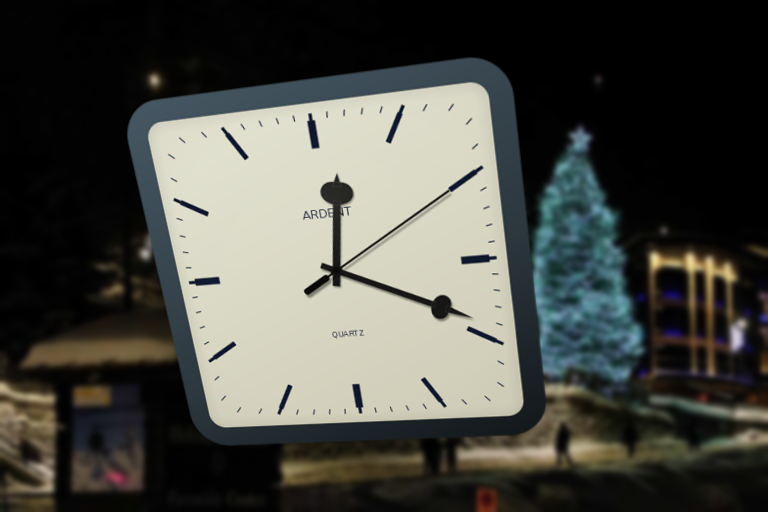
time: **12:19:10**
